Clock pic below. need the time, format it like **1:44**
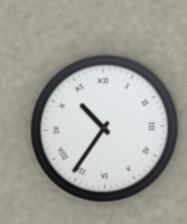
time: **10:36**
